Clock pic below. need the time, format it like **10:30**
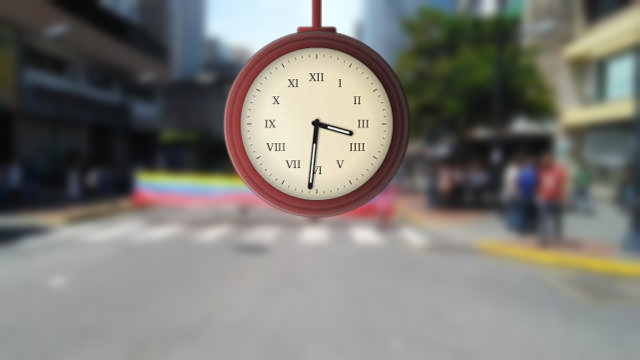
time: **3:31**
